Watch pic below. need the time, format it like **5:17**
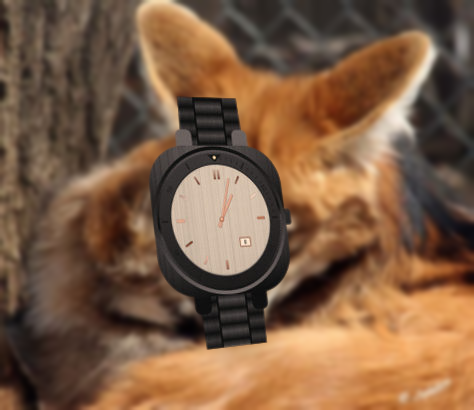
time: **1:03**
